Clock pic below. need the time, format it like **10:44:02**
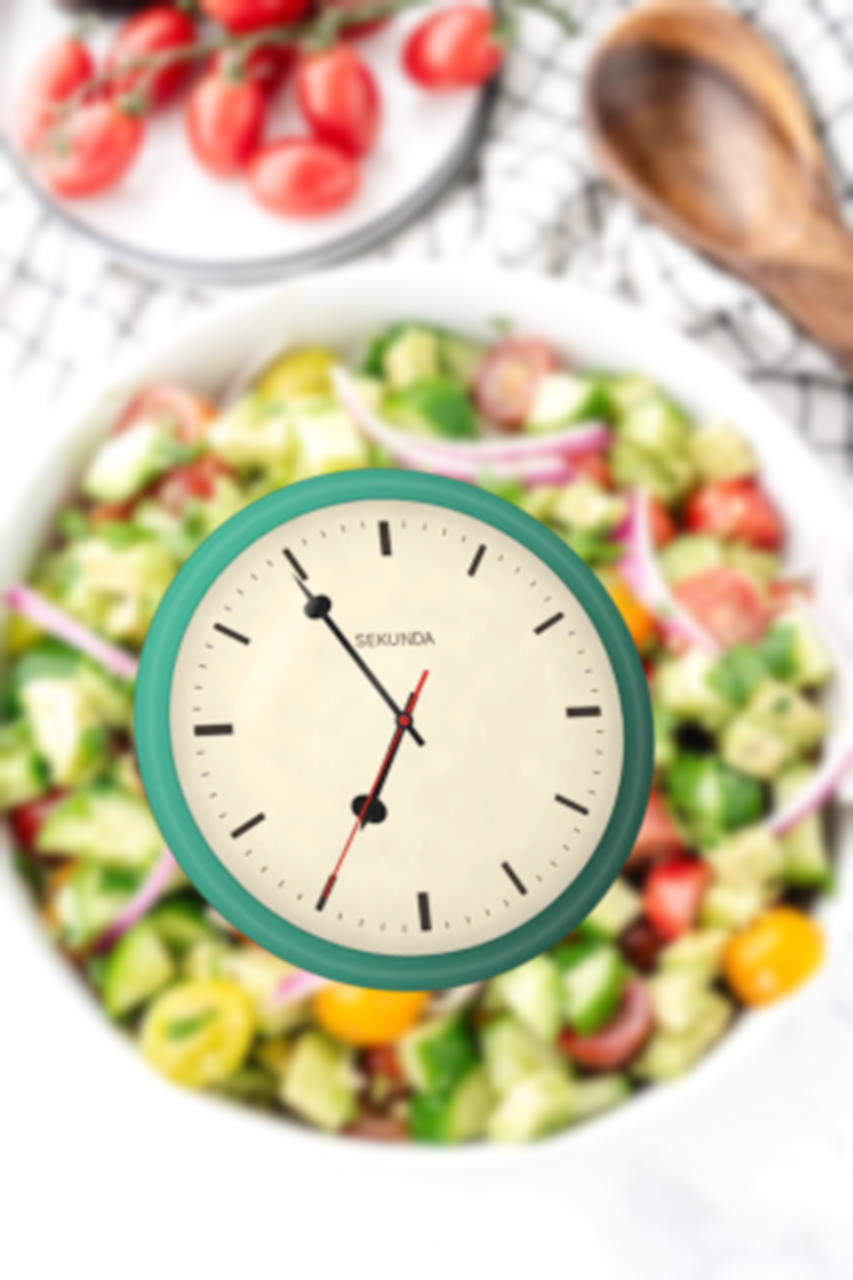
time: **6:54:35**
